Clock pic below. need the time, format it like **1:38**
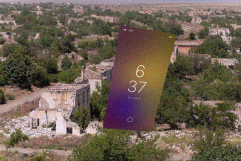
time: **6:37**
